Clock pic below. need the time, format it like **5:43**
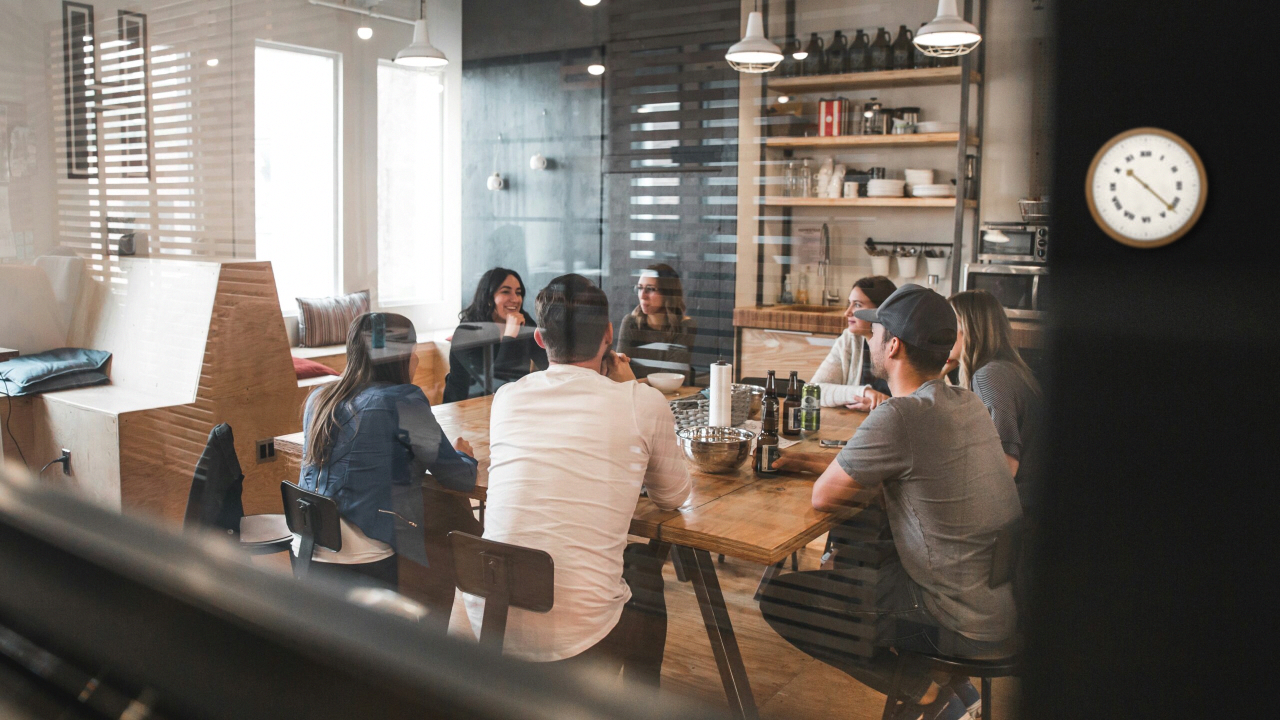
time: **10:22**
